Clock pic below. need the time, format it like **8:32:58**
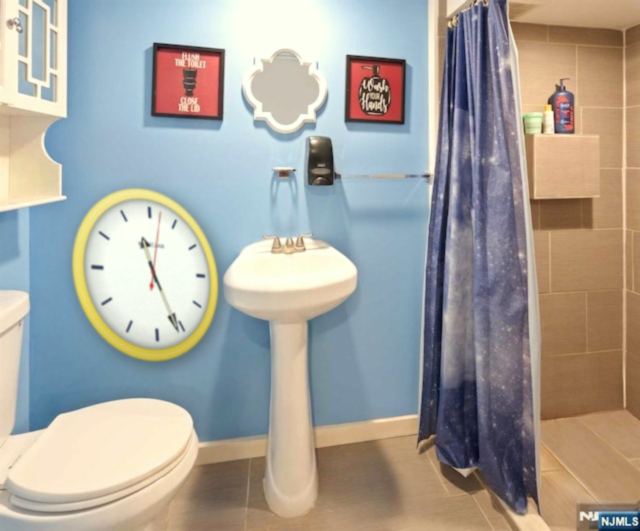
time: **11:26:02**
